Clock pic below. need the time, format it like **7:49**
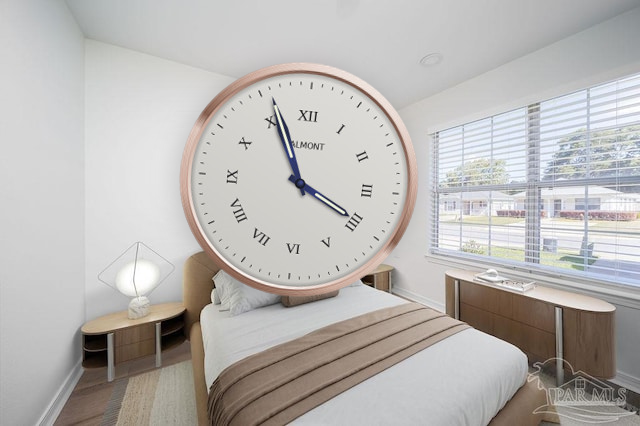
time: **3:56**
